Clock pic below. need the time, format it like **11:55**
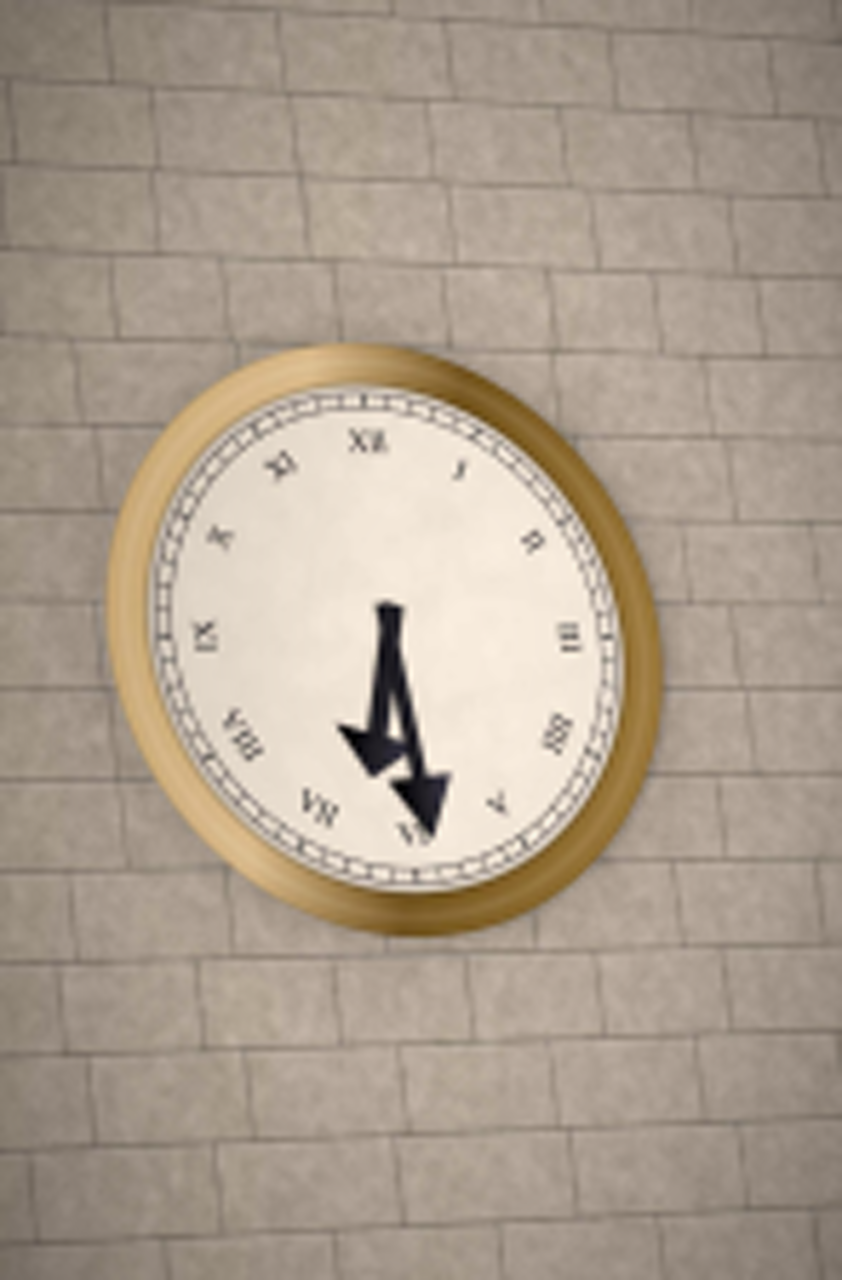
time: **6:29**
